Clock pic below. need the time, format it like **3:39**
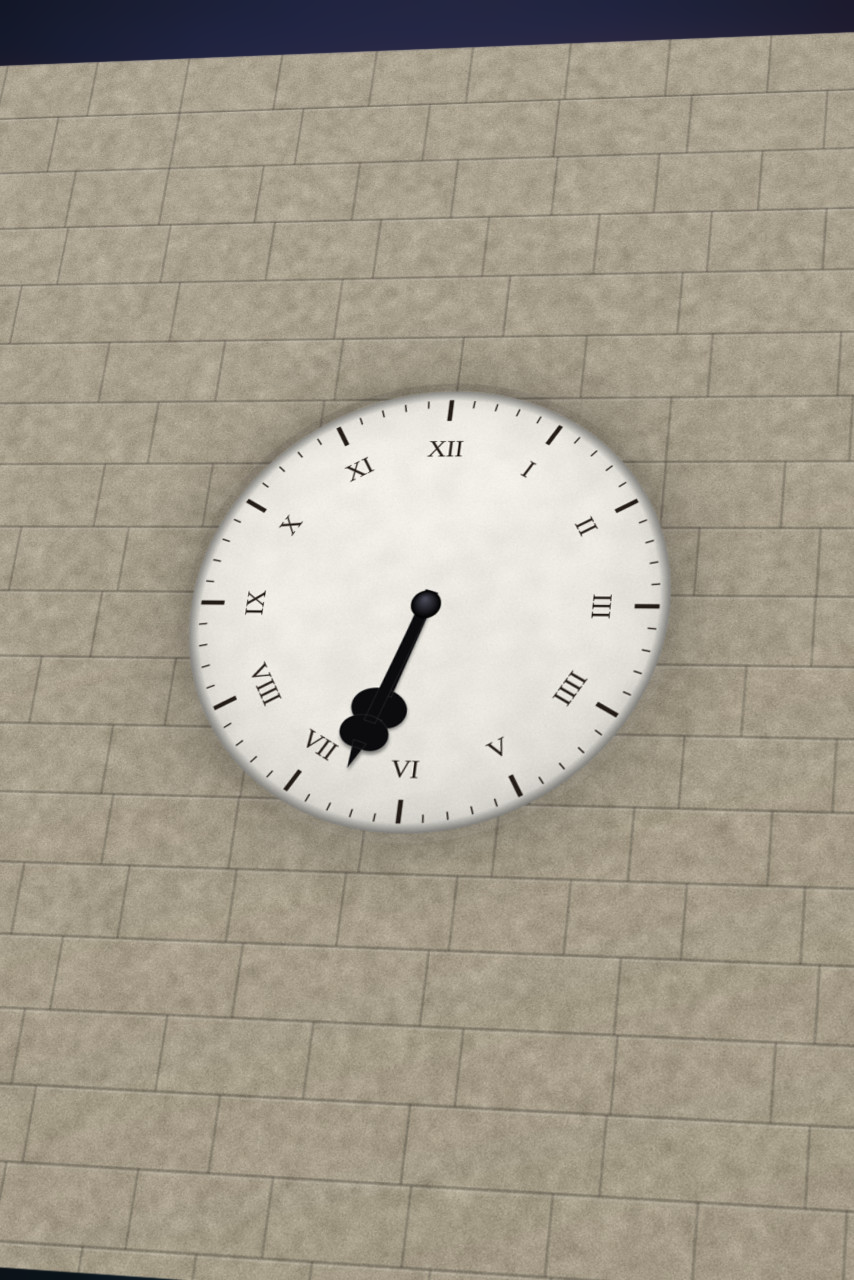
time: **6:33**
